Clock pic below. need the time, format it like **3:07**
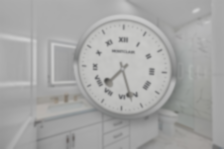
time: **7:27**
